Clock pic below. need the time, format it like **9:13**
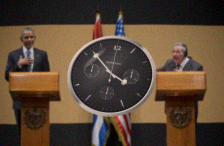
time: **3:52**
